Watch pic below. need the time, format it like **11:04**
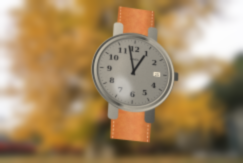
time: **12:58**
